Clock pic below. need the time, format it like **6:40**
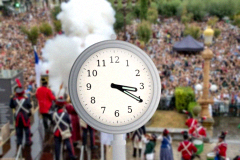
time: **3:20**
